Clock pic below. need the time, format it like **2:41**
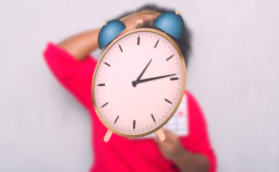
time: **1:14**
